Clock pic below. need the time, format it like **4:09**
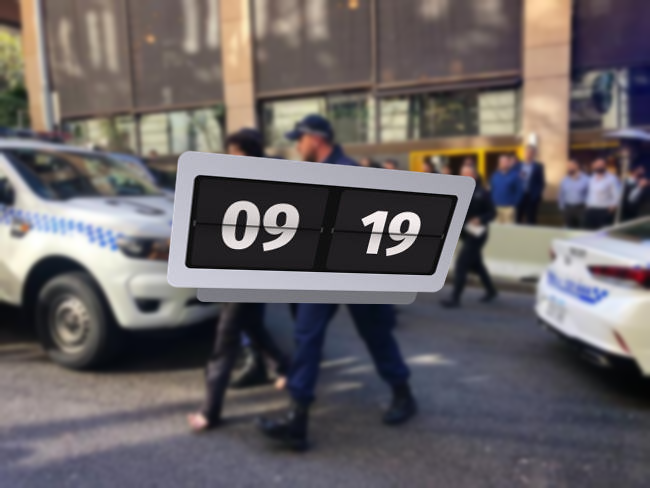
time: **9:19**
